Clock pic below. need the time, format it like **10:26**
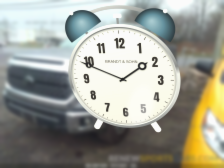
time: **1:49**
